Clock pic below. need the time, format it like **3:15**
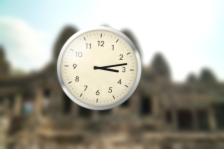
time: **3:13**
